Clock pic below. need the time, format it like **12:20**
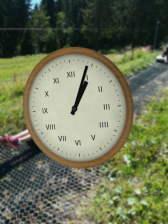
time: **1:04**
